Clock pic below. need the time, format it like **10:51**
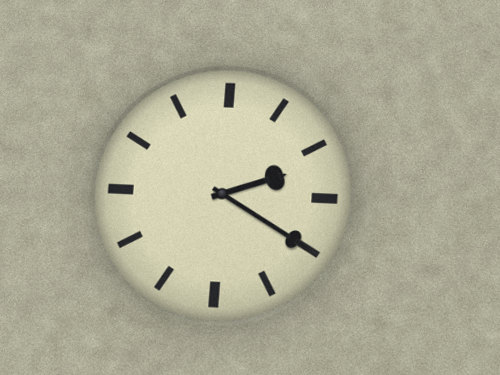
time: **2:20**
